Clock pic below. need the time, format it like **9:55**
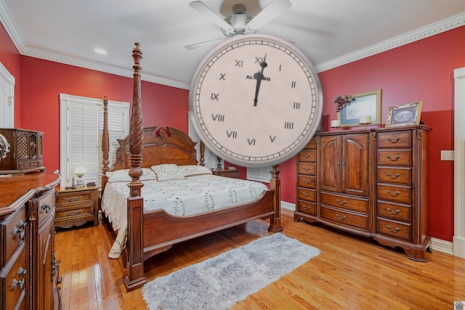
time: **12:01**
